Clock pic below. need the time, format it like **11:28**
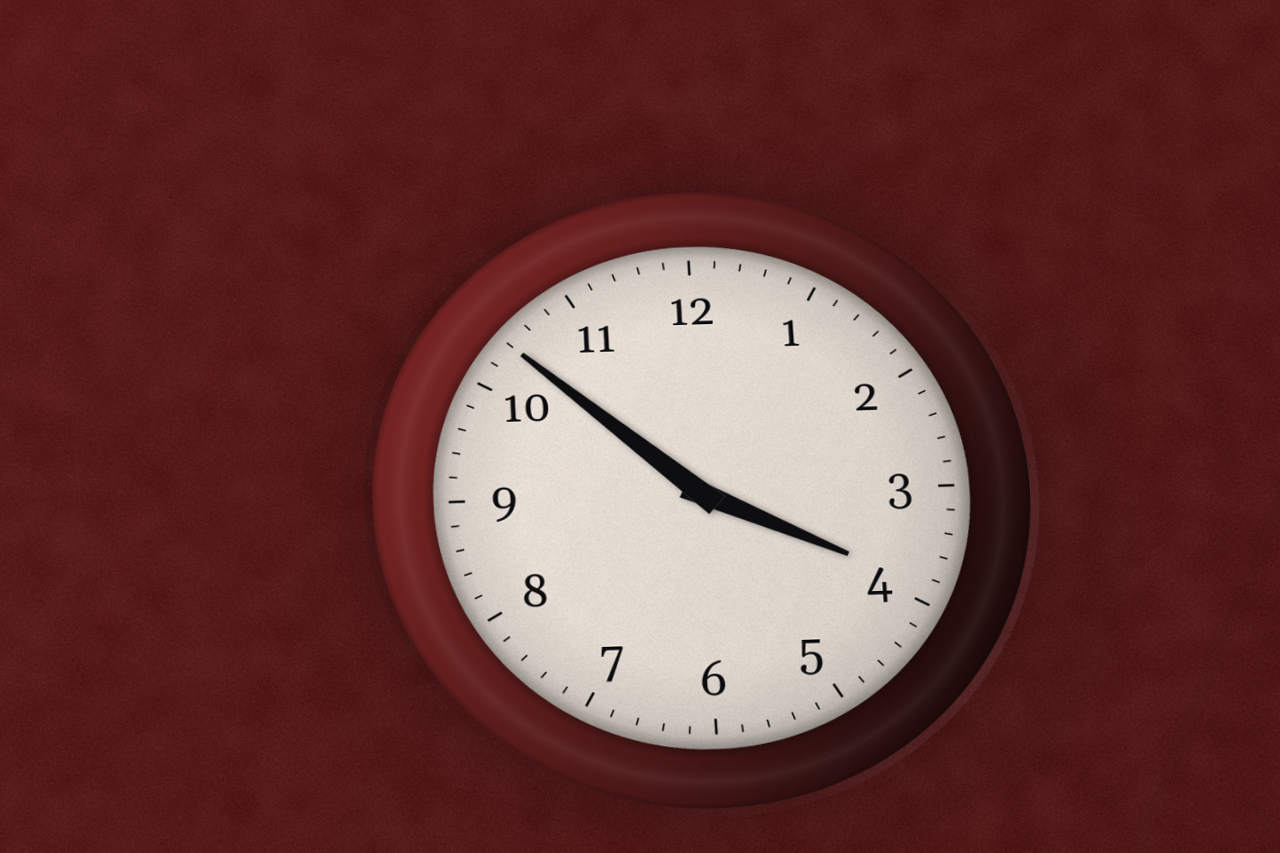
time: **3:52**
